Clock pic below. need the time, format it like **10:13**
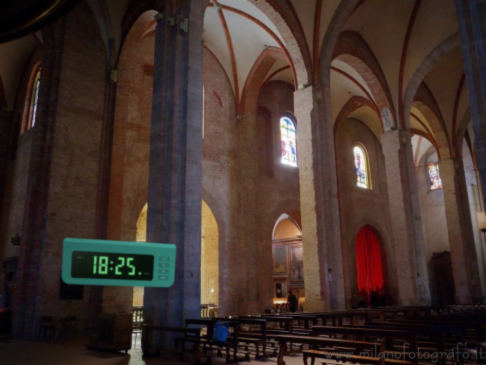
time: **18:25**
